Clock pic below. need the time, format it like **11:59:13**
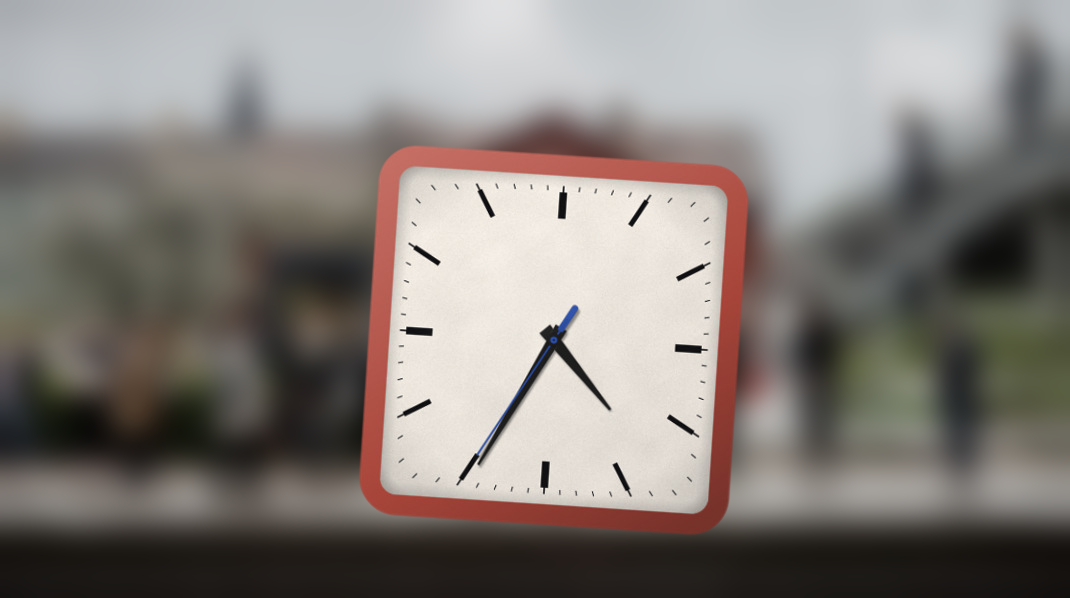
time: **4:34:35**
